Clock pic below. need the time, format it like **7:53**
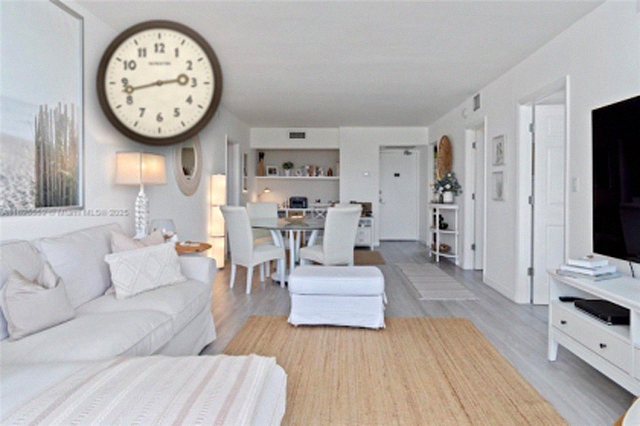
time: **2:43**
